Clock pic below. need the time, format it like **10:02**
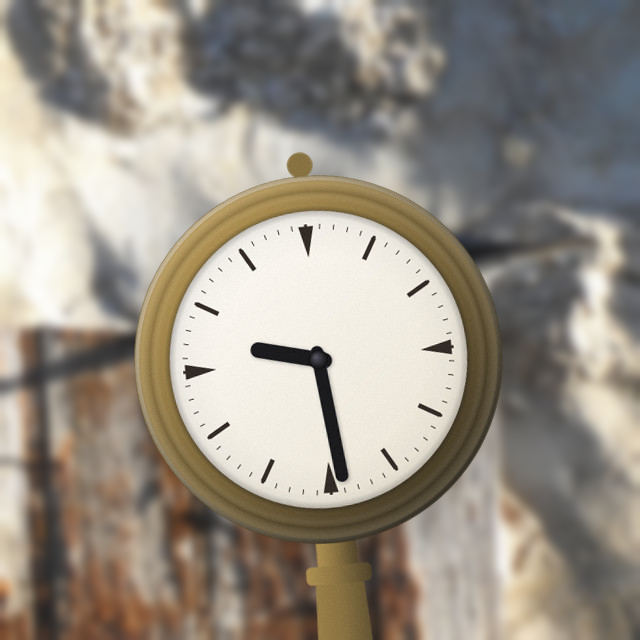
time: **9:29**
